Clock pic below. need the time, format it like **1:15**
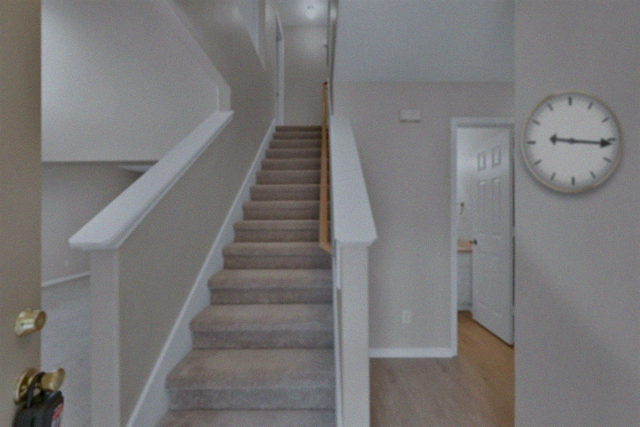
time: **9:16**
